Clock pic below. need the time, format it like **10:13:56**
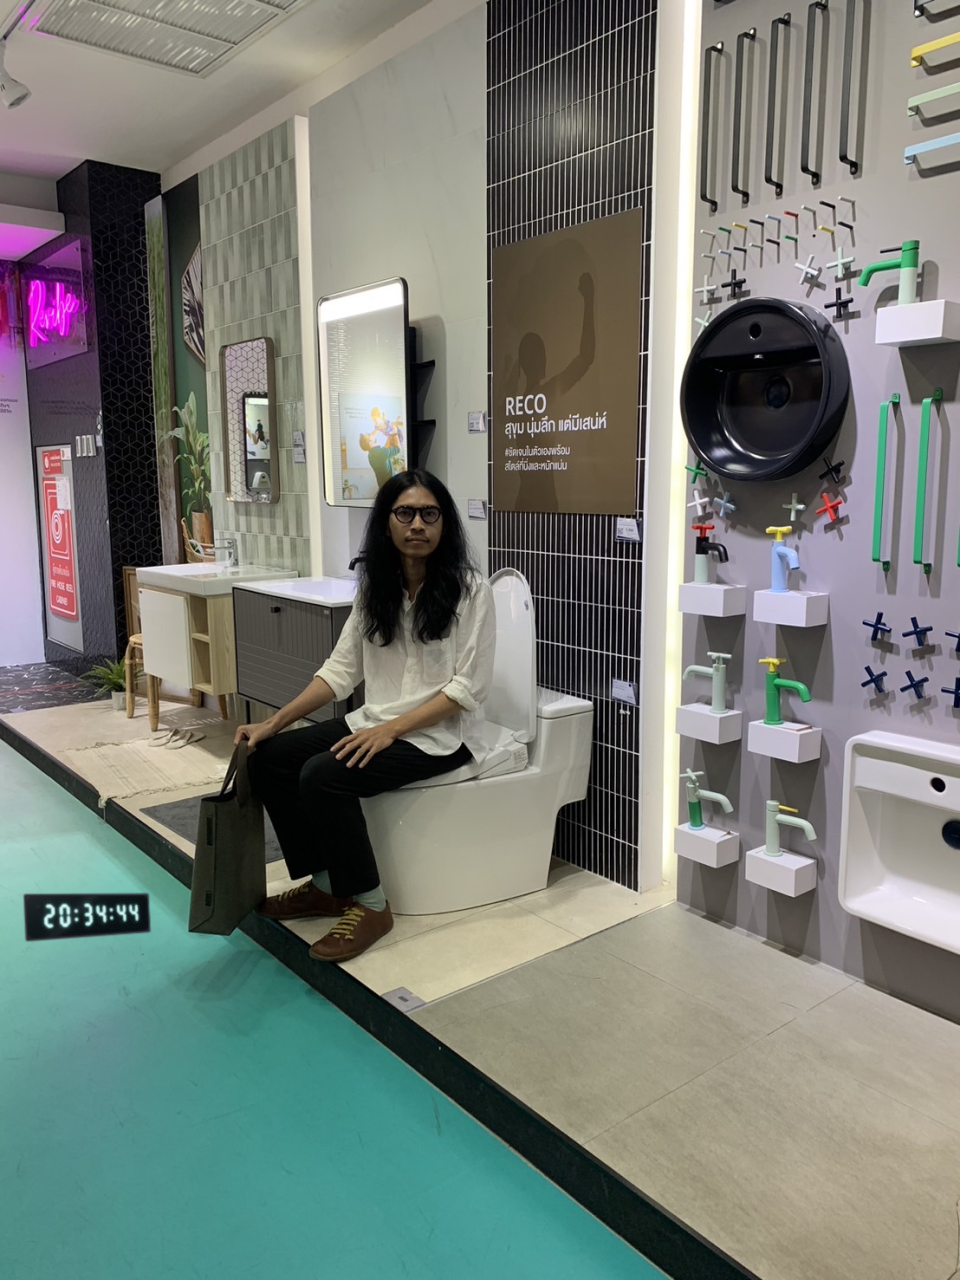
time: **20:34:44**
